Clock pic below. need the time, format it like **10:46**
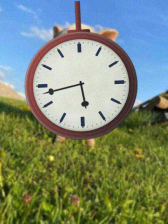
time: **5:43**
